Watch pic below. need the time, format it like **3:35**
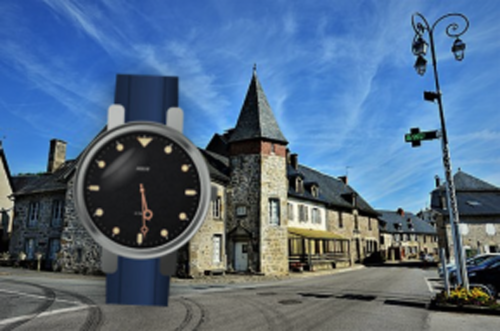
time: **5:29**
